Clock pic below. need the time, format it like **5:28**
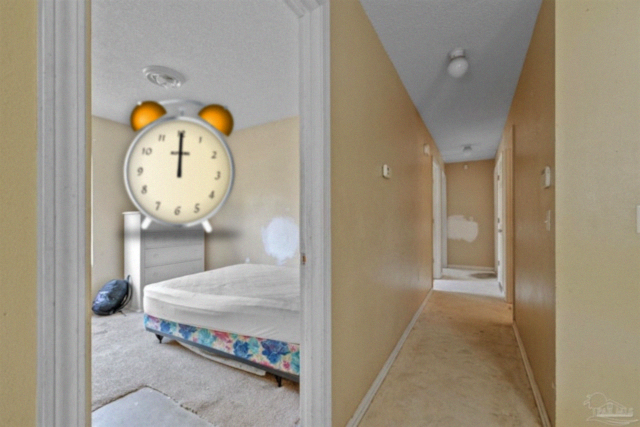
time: **12:00**
